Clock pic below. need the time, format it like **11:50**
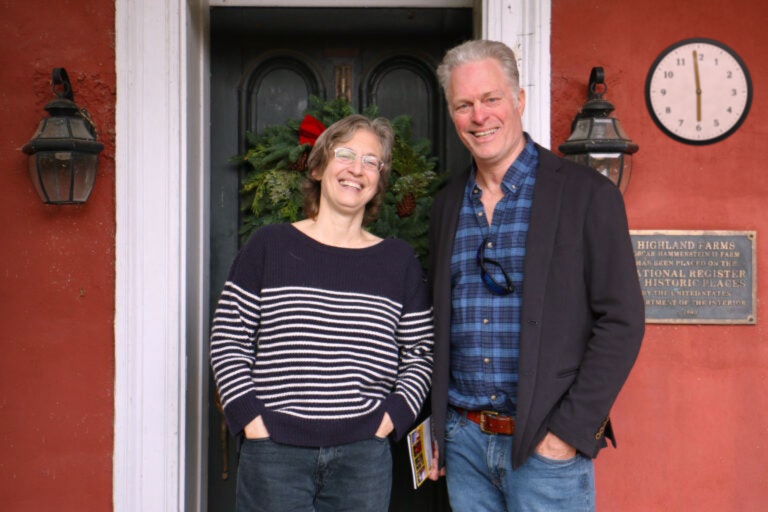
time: **5:59**
